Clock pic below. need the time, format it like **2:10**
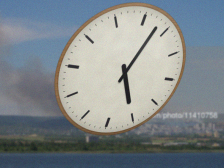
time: **5:03**
